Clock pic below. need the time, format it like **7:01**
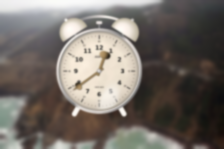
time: **12:39**
